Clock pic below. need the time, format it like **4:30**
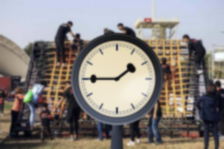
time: **1:45**
